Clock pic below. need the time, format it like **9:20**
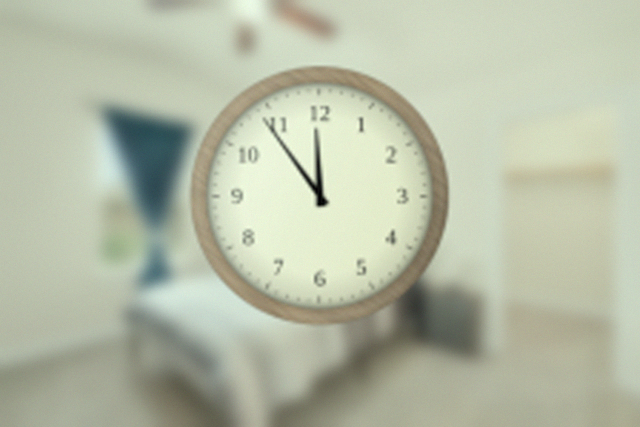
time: **11:54**
